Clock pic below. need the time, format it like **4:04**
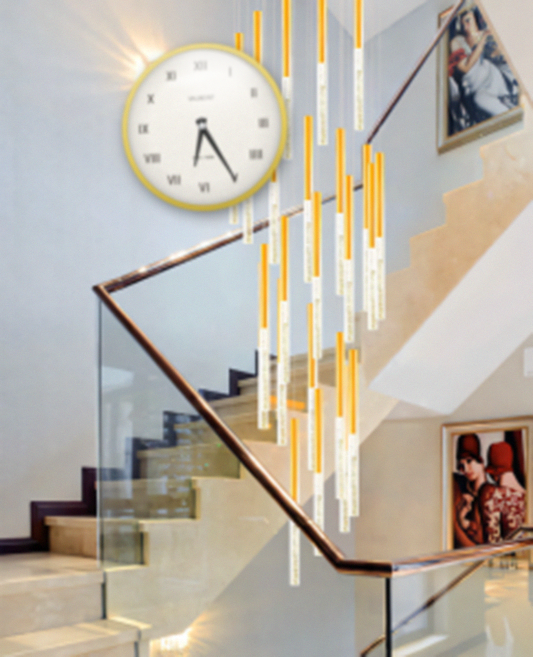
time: **6:25**
